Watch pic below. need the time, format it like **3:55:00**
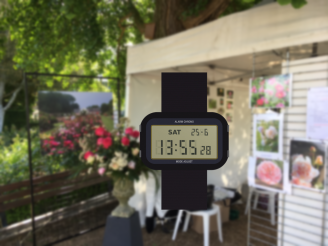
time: **13:55:28**
